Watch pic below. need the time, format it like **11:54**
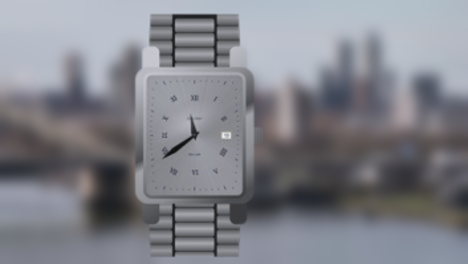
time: **11:39**
